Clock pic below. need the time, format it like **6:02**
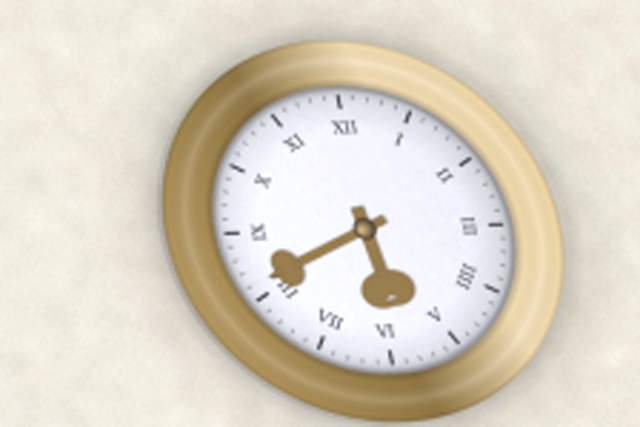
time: **5:41**
